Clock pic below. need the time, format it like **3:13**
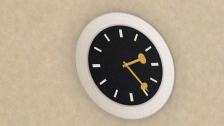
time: **2:24**
